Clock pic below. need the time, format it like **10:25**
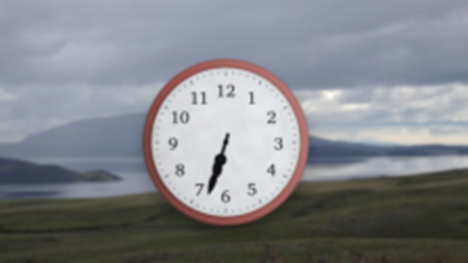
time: **6:33**
